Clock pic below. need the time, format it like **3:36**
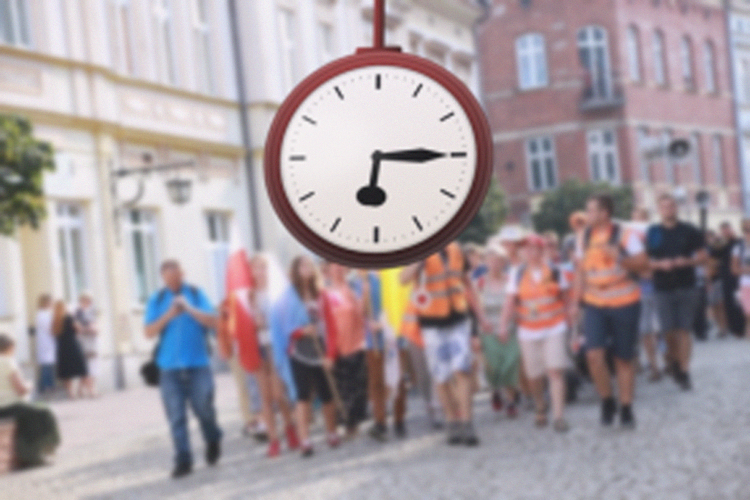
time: **6:15**
